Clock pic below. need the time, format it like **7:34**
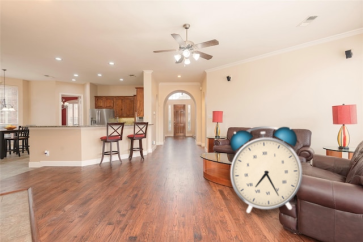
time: **7:26**
